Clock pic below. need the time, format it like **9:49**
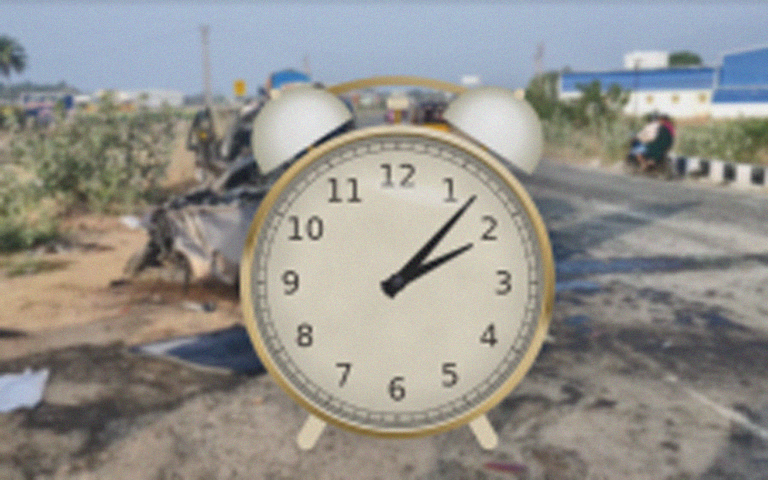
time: **2:07**
